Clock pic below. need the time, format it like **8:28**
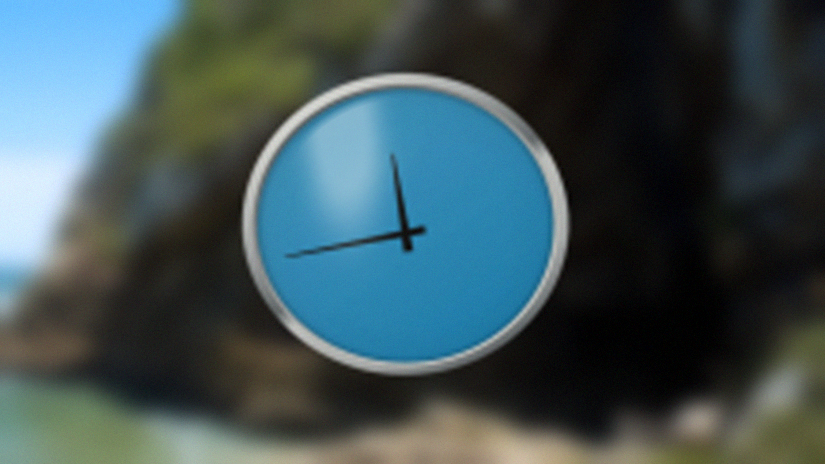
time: **11:43**
